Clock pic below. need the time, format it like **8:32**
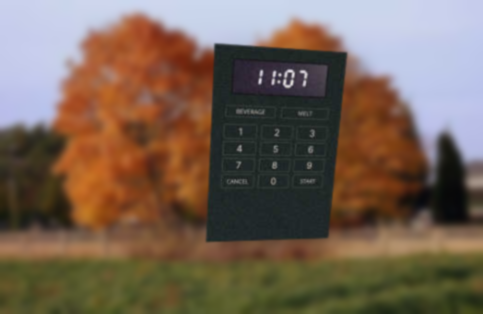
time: **11:07**
